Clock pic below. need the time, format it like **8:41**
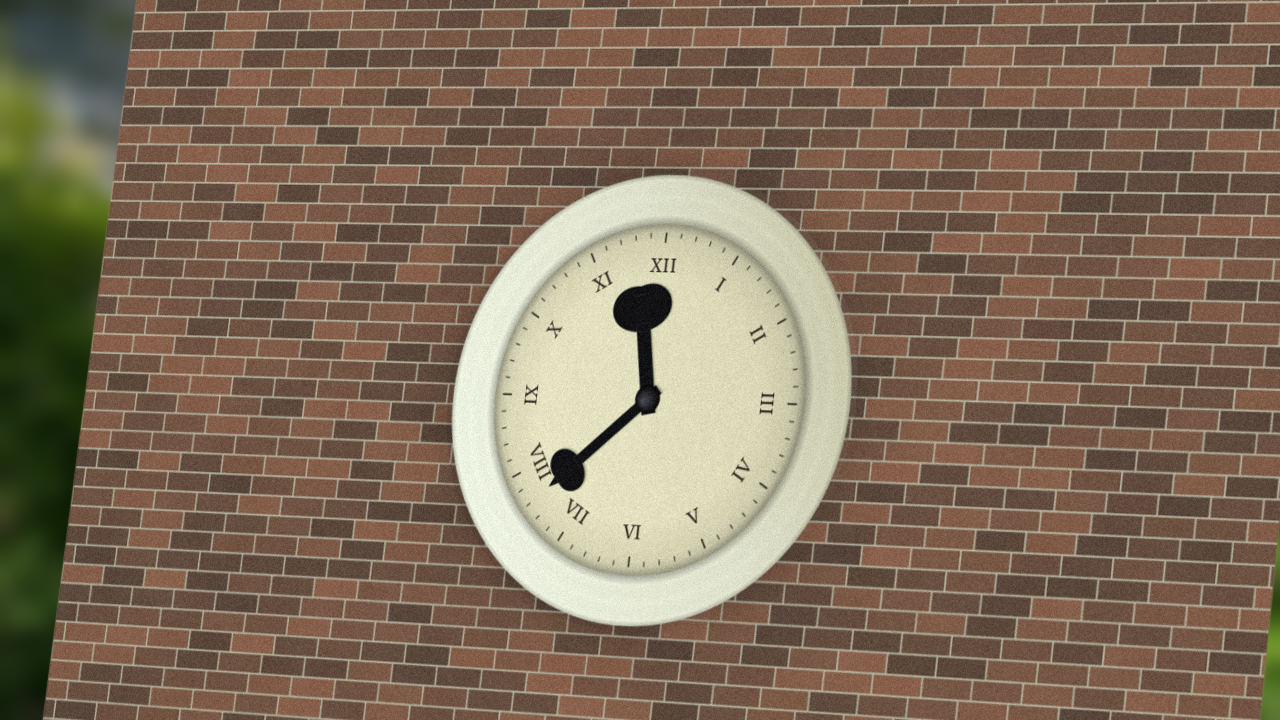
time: **11:38**
